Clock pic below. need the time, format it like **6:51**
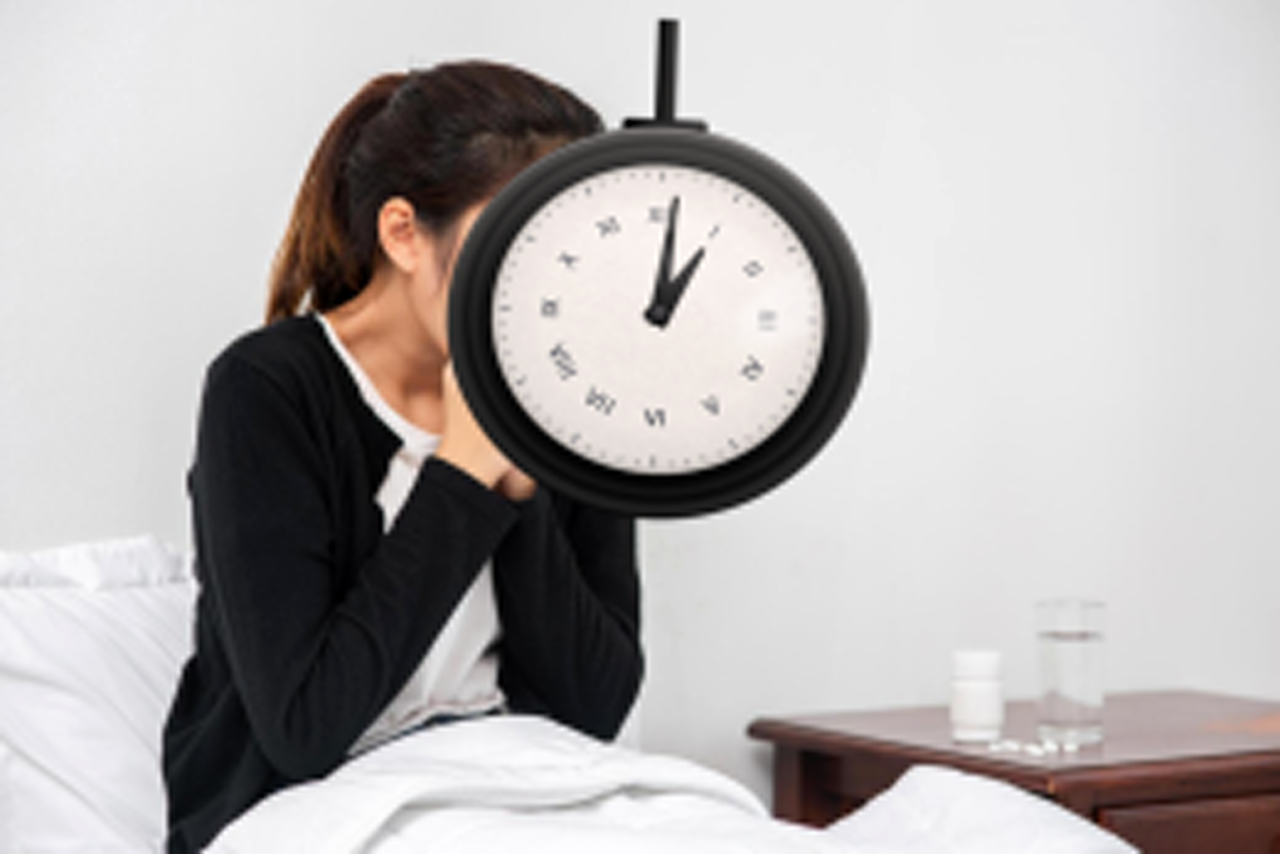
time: **1:01**
